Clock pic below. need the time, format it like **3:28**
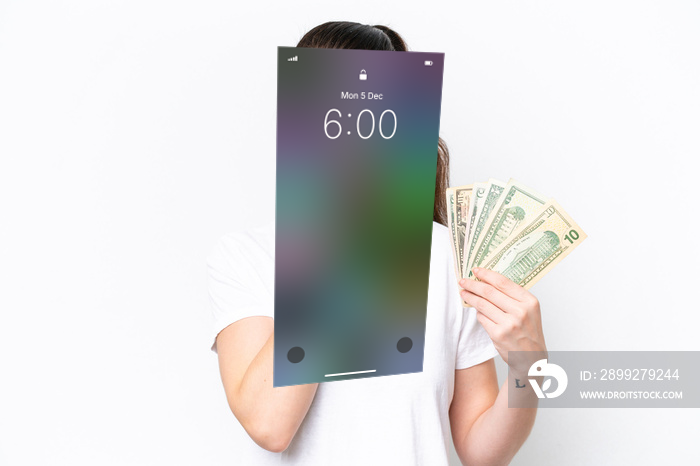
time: **6:00**
